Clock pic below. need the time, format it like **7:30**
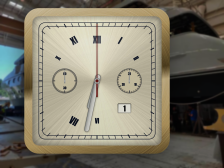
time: **6:32**
